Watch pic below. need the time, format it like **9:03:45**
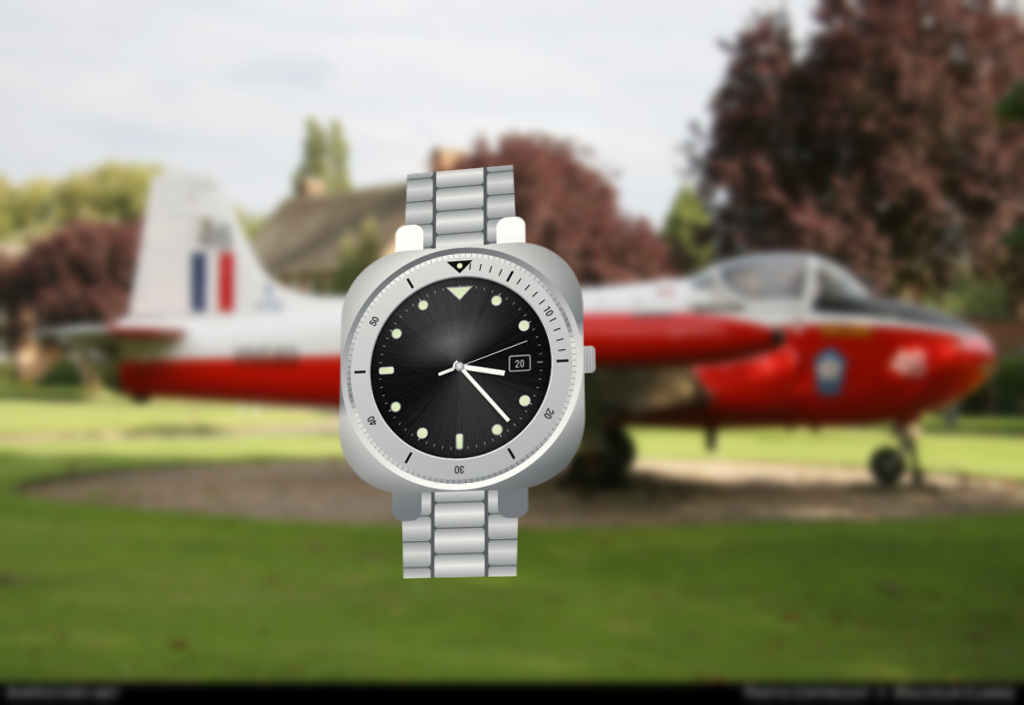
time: **3:23:12**
